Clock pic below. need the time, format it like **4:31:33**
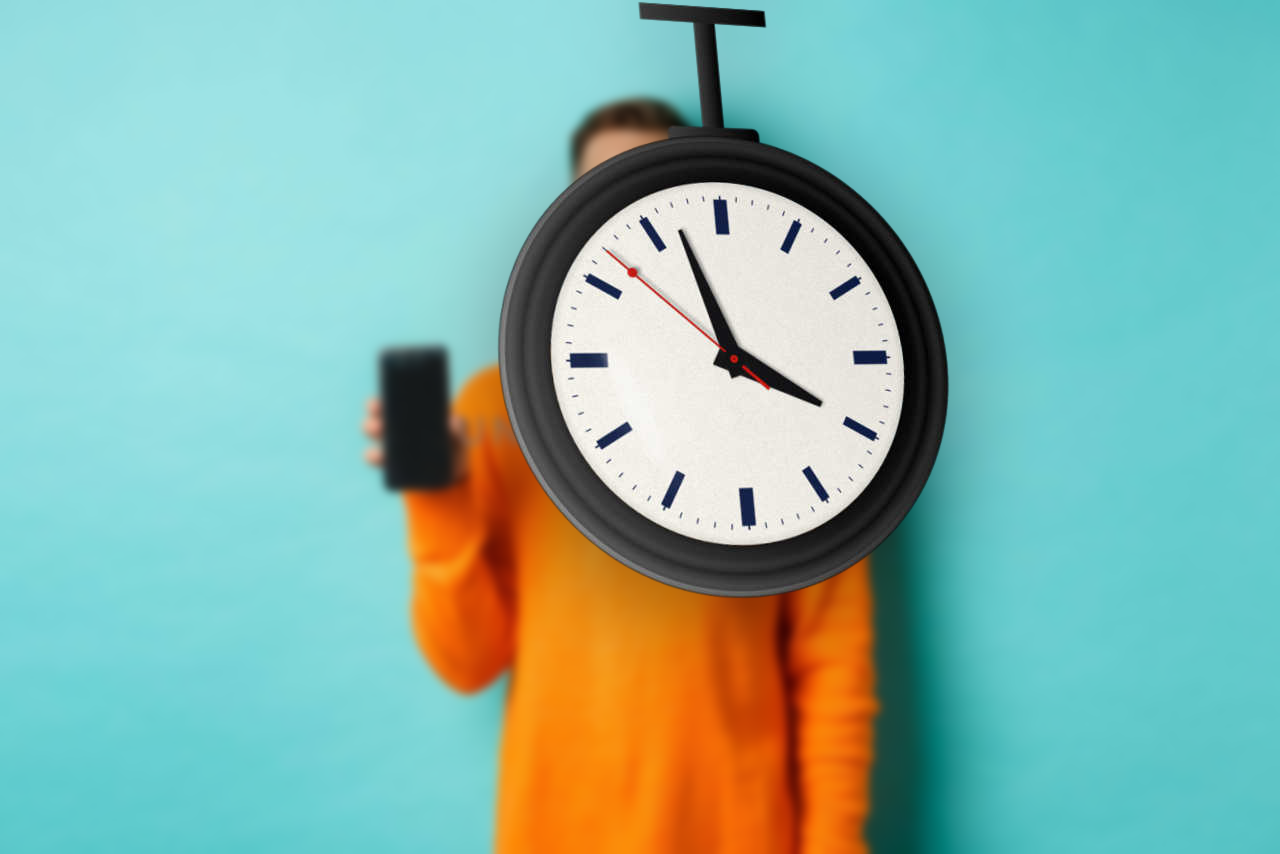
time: **3:56:52**
